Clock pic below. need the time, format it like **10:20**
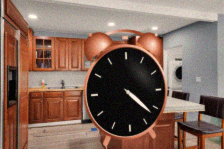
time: **4:22**
